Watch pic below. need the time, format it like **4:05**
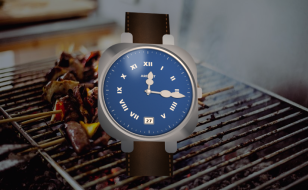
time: **12:16**
